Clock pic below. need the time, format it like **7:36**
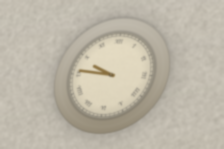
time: **9:46**
